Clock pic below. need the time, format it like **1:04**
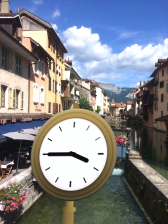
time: **3:45**
